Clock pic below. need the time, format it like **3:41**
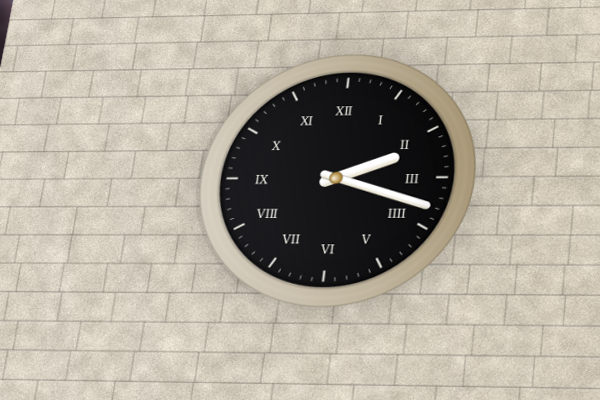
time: **2:18**
